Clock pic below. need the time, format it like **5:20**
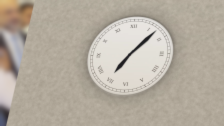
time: **7:07**
